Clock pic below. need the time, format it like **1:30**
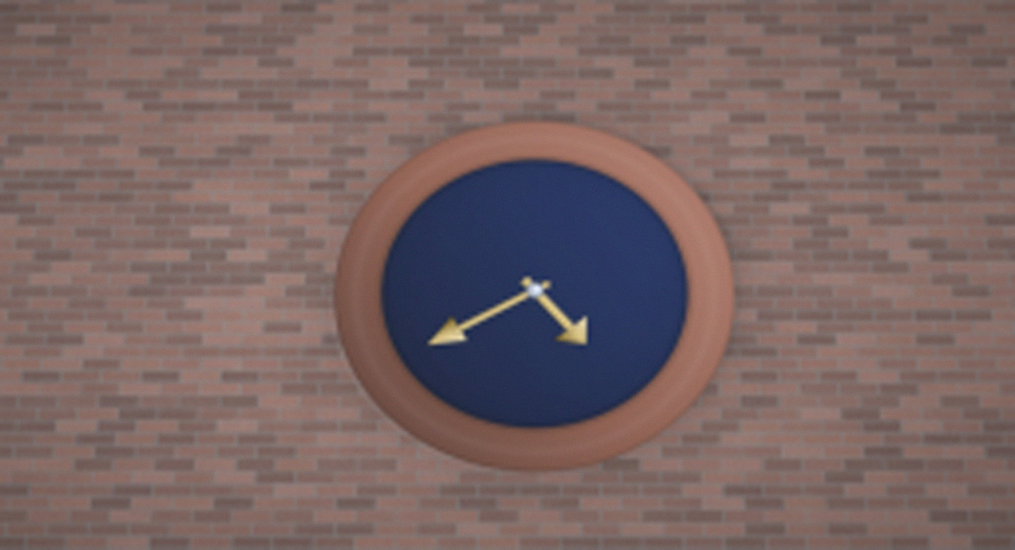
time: **4:40**
